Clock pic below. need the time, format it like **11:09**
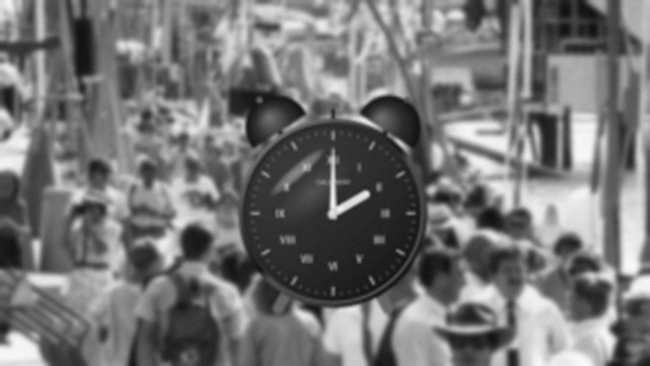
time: **2:00**
